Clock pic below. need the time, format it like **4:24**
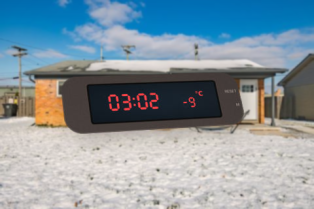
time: **3:02**
